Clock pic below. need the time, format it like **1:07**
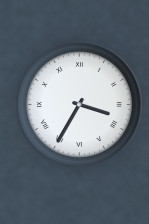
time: **3:35**
